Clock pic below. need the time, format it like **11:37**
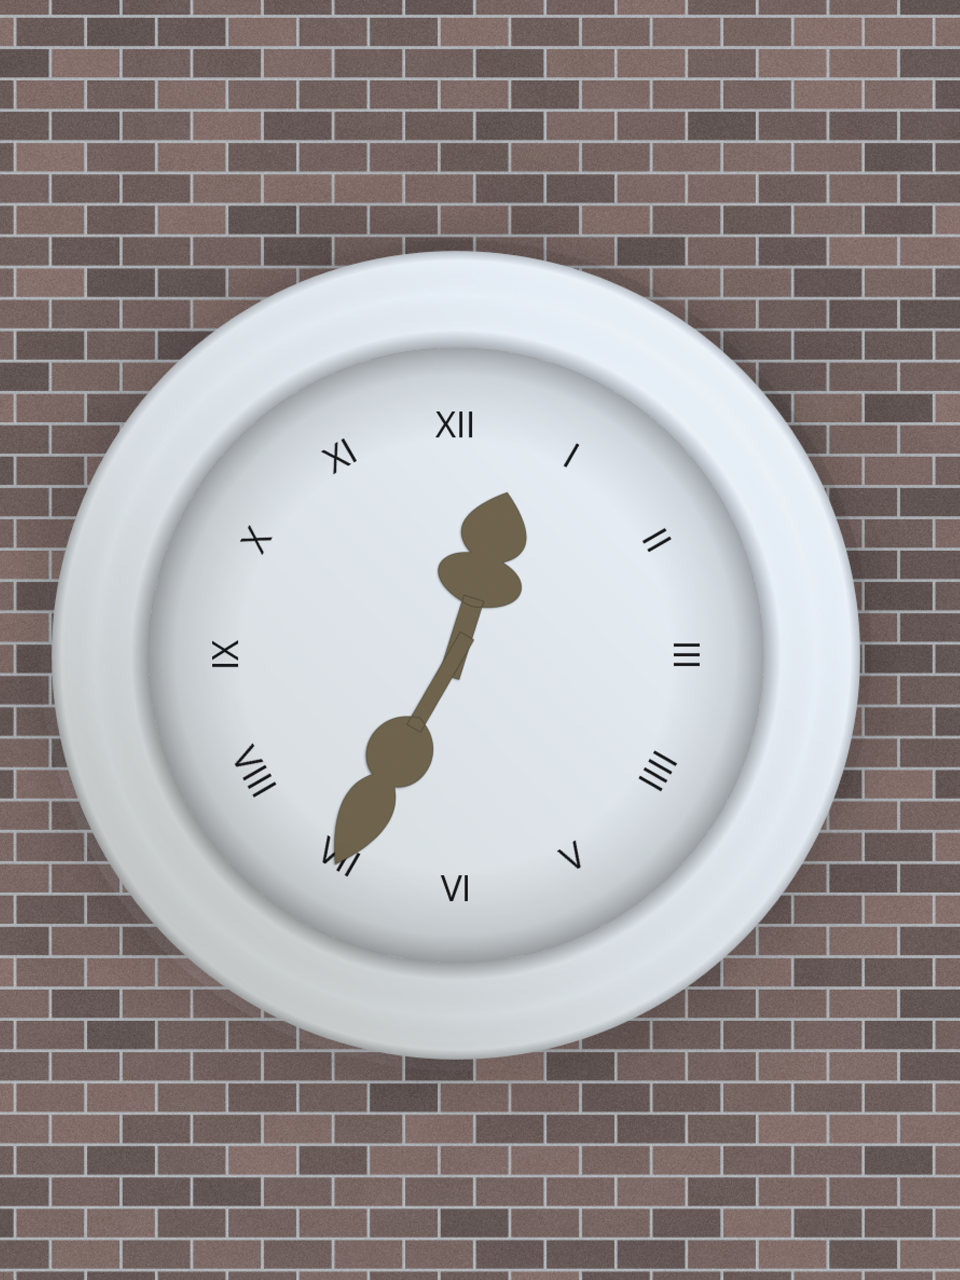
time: **12:35**
